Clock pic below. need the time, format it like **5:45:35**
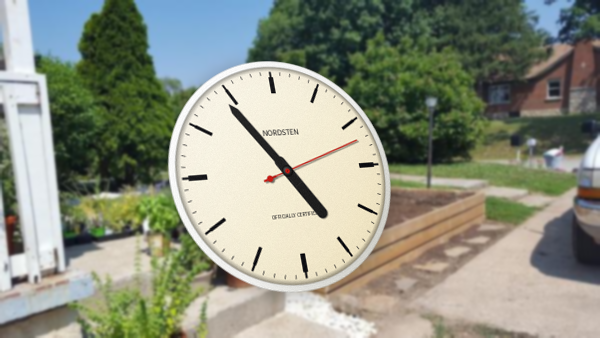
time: **4:54:12**
